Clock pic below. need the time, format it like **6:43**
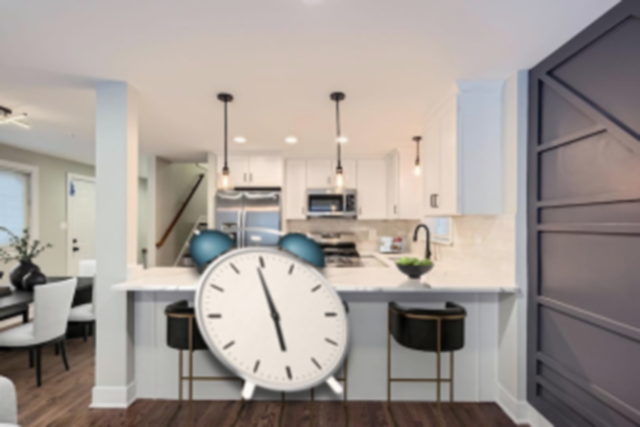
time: **5:59**
